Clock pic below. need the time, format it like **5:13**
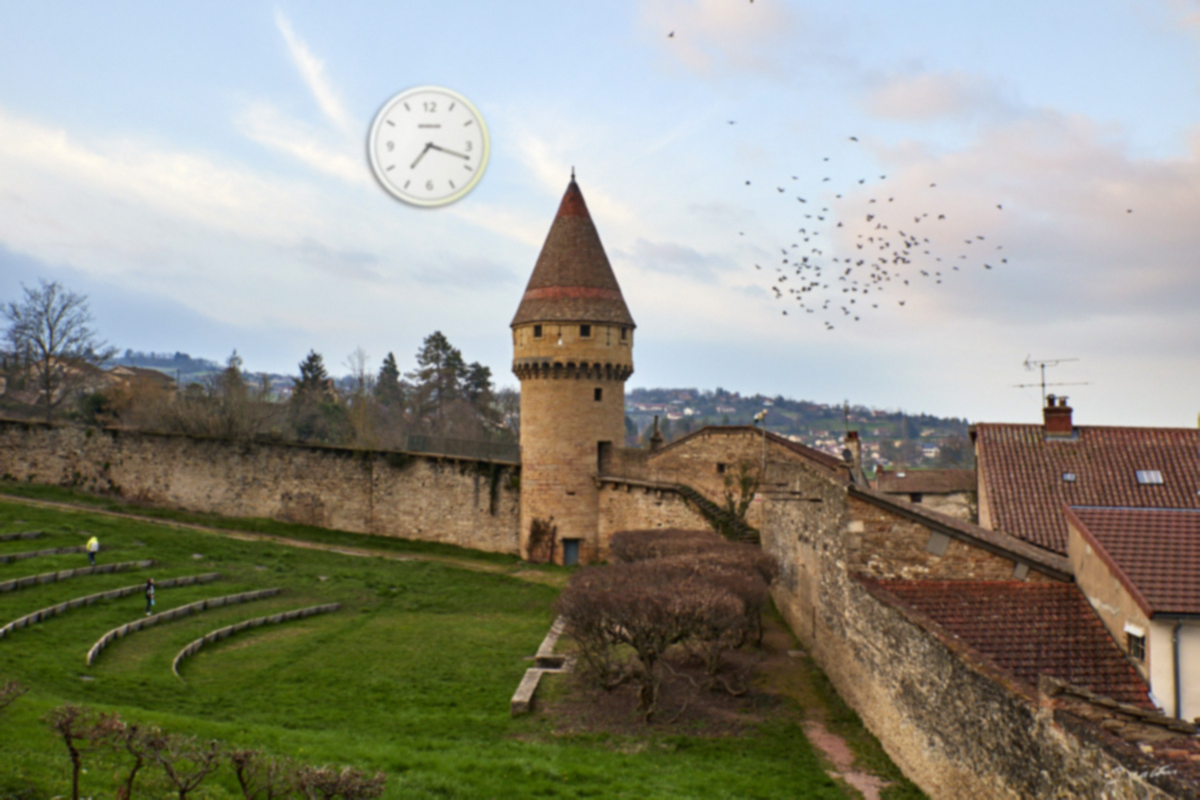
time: **7:18**
